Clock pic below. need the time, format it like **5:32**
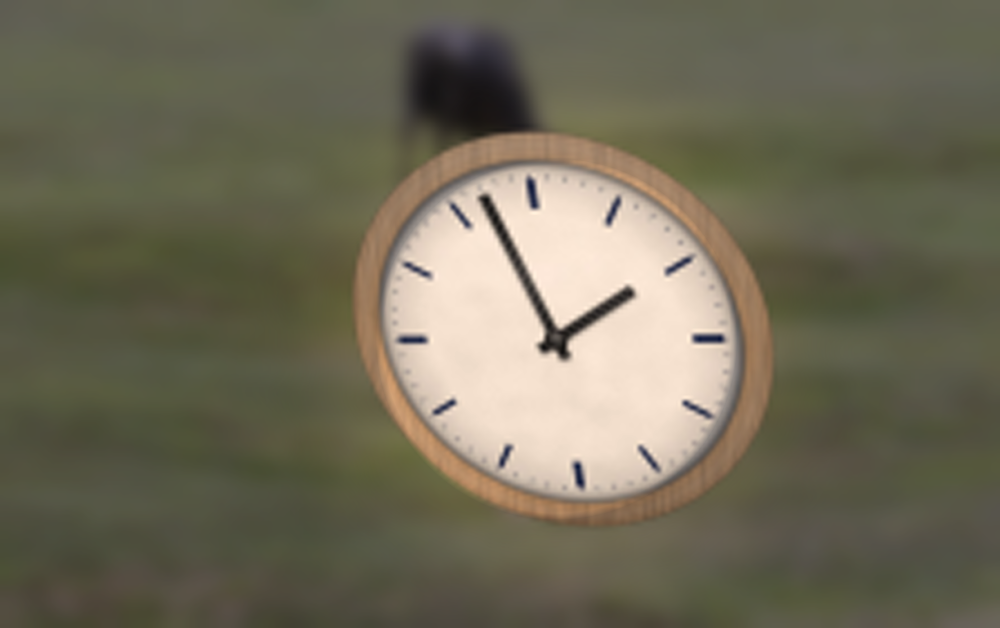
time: **1:57**
